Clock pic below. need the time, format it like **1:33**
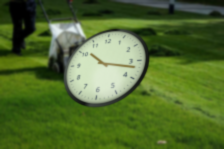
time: **10:17**
